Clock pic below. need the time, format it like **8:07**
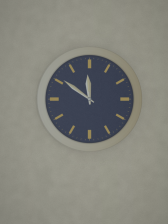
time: **11:51**
